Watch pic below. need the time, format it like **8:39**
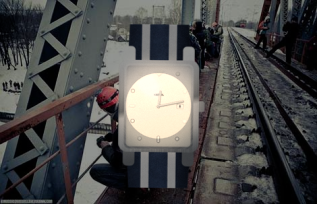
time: **12:13**
